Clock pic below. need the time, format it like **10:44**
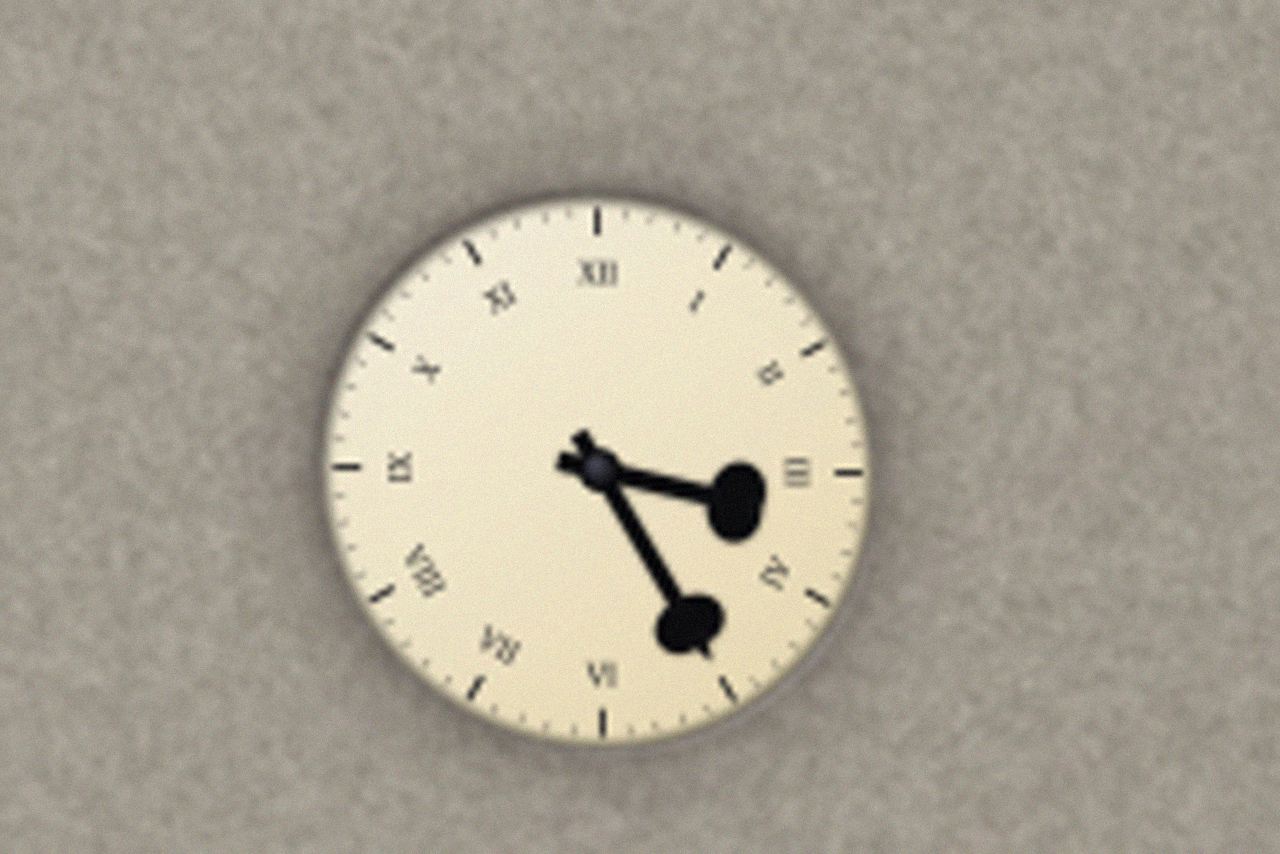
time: **3:25**
